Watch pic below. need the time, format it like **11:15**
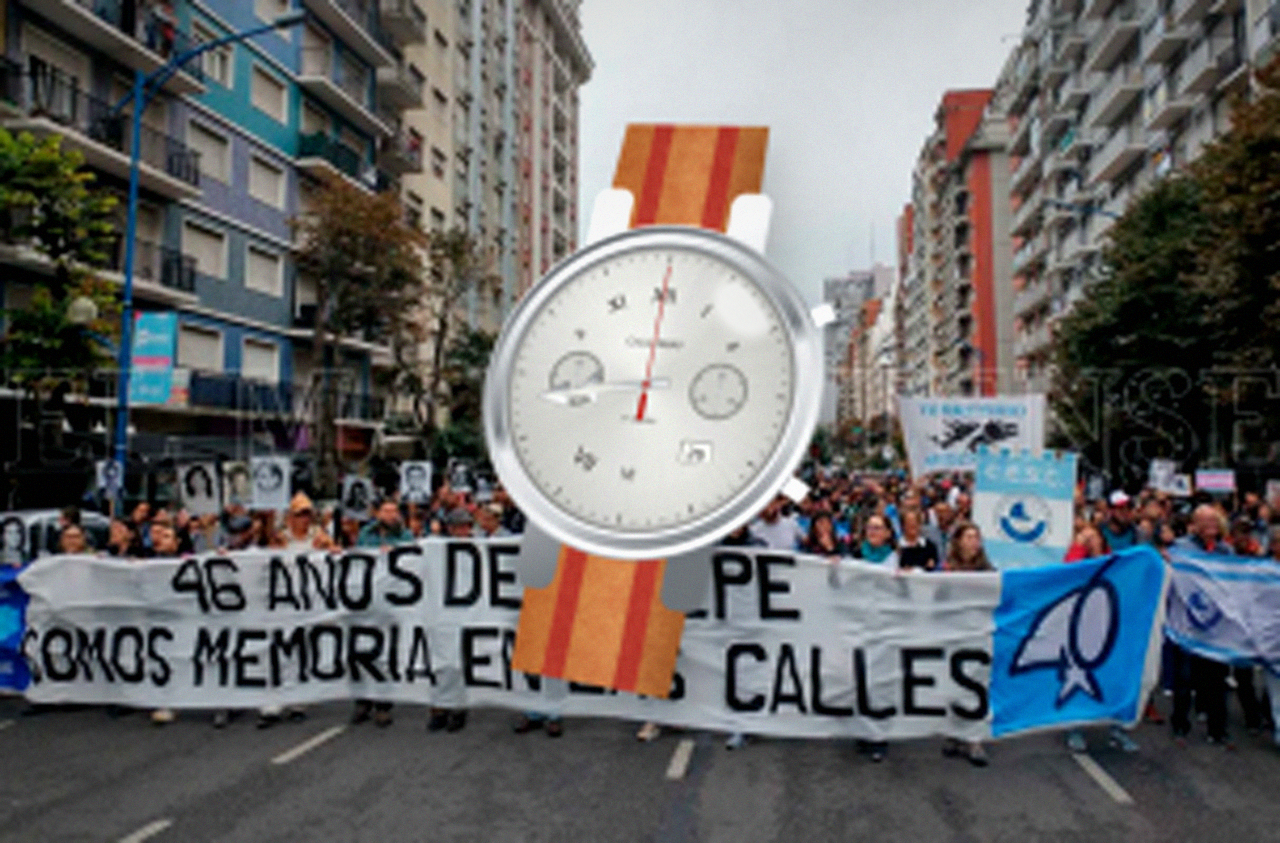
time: **8:43**
